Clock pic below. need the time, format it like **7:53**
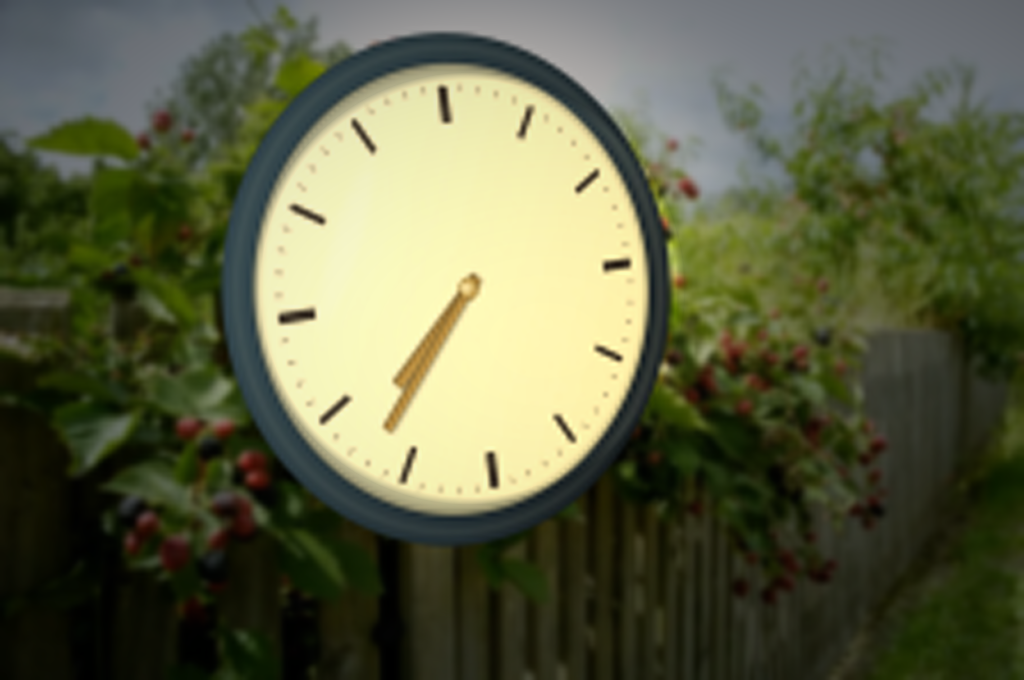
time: **7:37**
